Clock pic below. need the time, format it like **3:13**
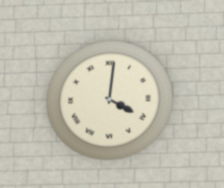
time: **4:01**
